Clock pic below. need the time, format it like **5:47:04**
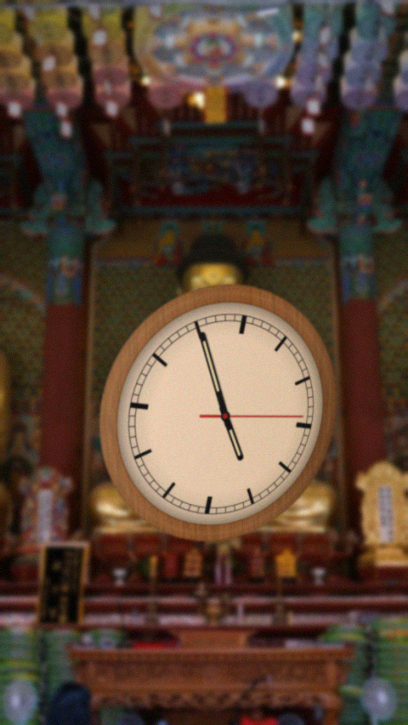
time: **4:55:14**
